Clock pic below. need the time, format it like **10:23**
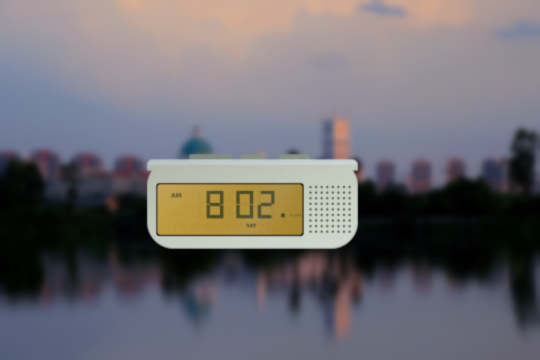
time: **8:02**
